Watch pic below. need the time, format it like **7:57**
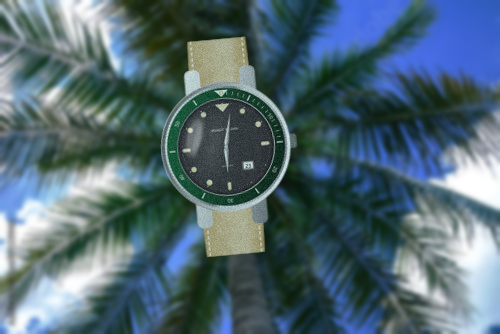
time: **6:02**
